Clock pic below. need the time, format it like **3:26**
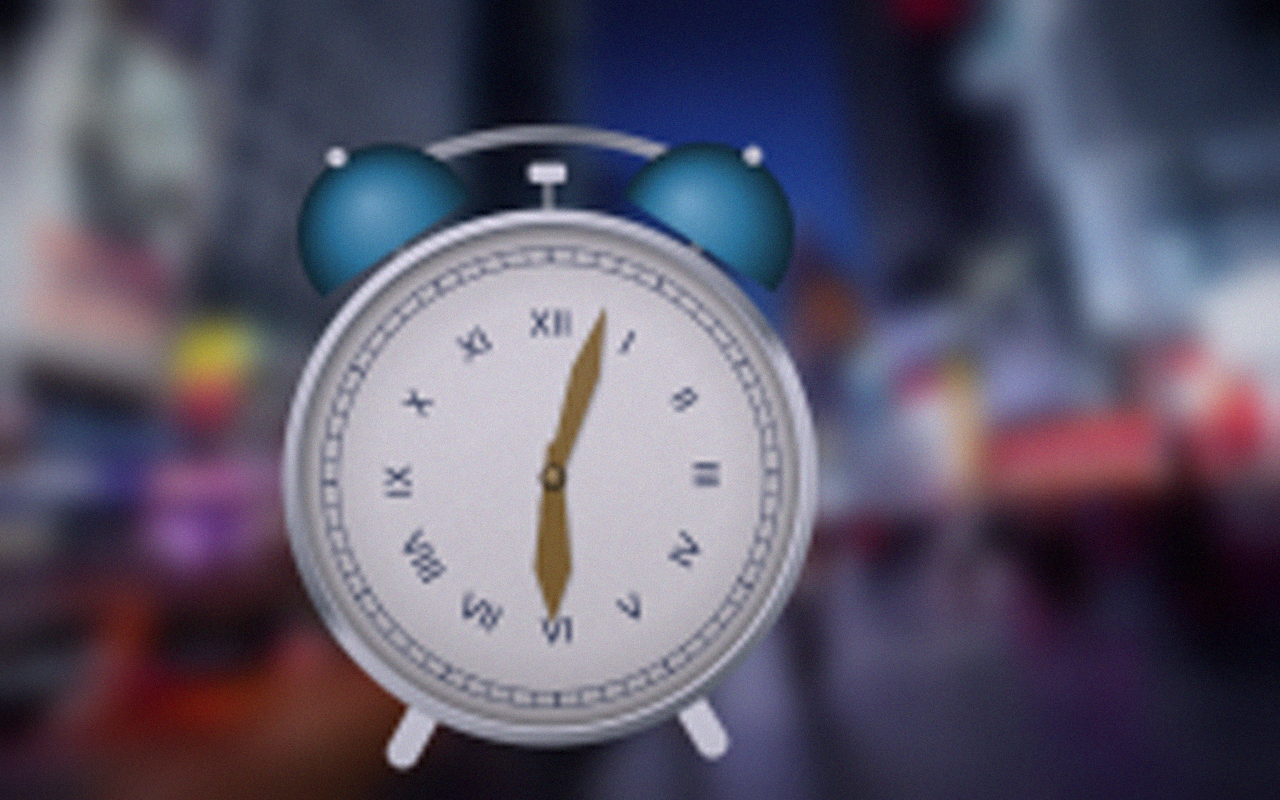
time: **6:03**
